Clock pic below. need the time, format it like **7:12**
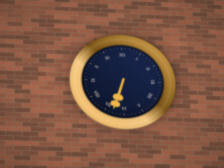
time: **6:33**
